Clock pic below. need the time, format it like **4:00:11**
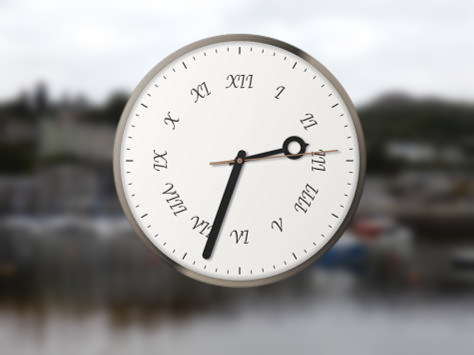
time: **2:33:14**
